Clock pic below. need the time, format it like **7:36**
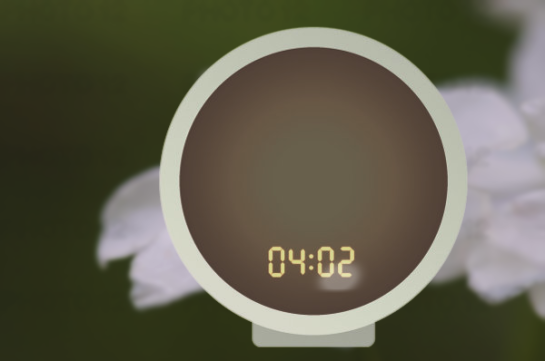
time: **4:02**
